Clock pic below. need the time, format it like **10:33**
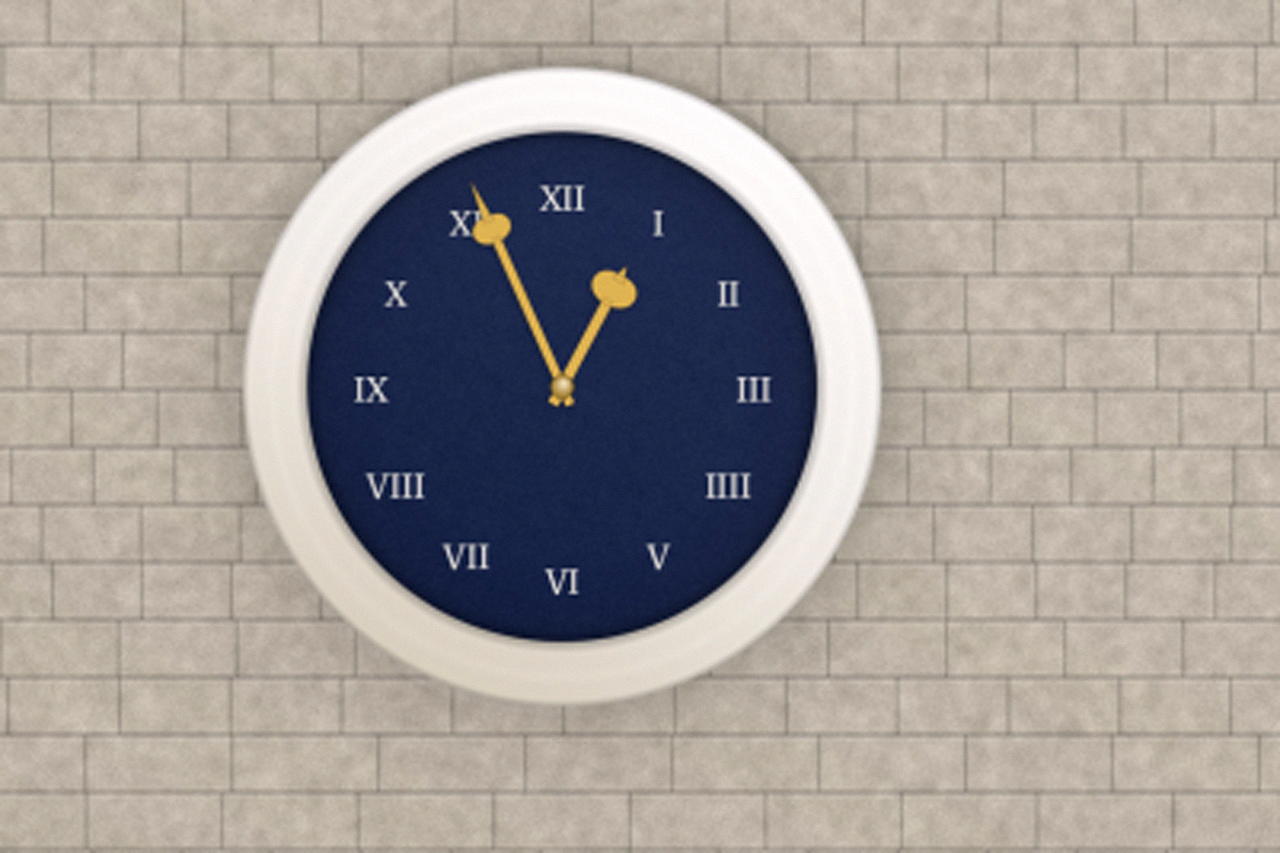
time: **12:56**
